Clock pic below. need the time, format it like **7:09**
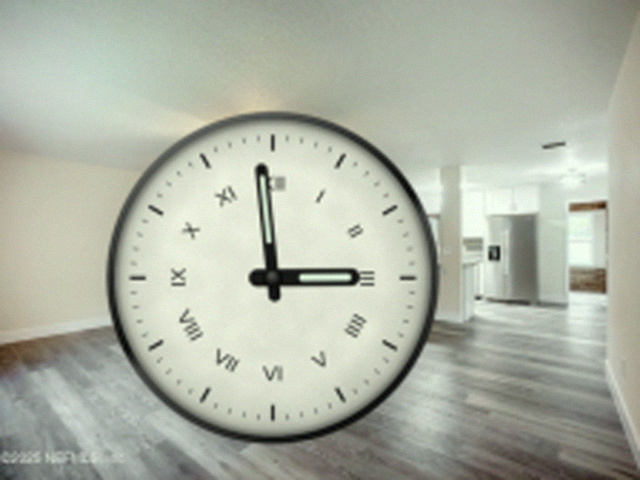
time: **2:59**
